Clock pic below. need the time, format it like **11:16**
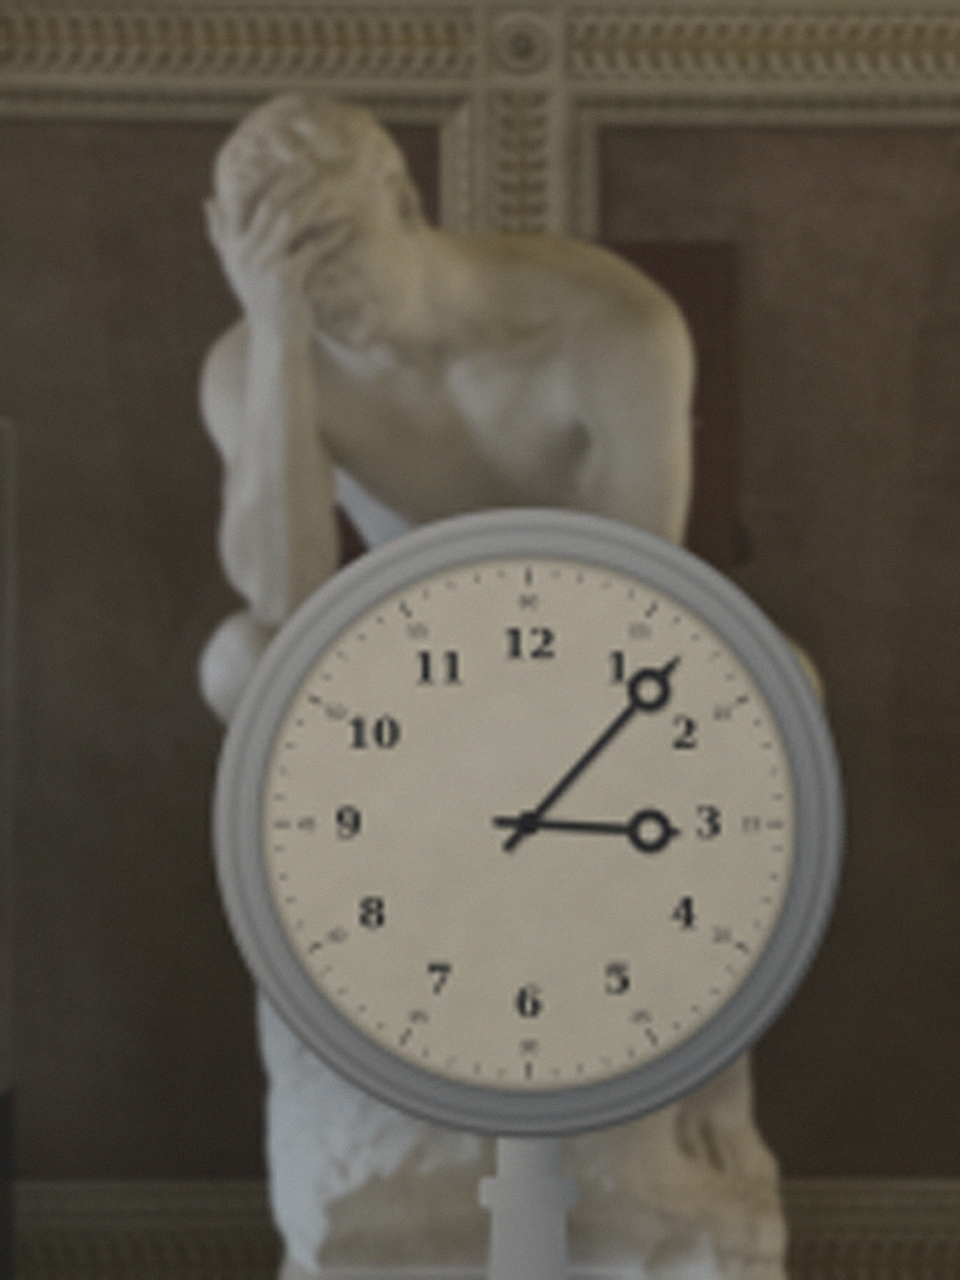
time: **3:07**
